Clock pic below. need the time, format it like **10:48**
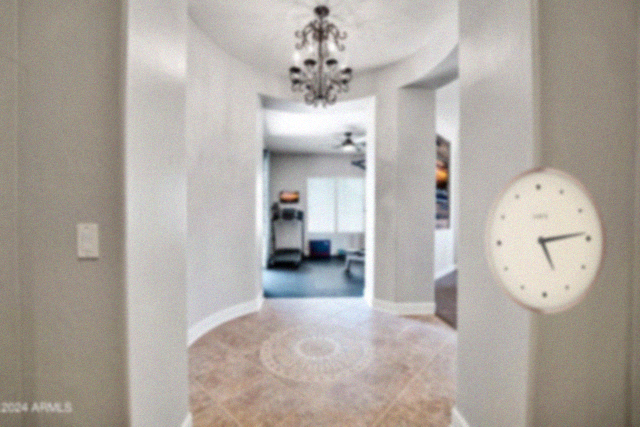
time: **5:14**
